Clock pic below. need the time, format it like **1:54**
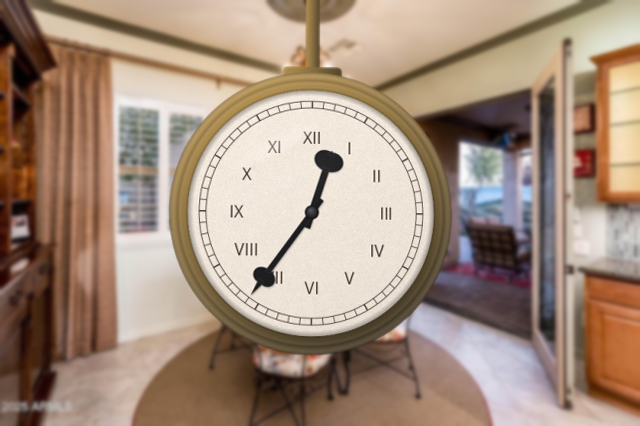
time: **12:36**
